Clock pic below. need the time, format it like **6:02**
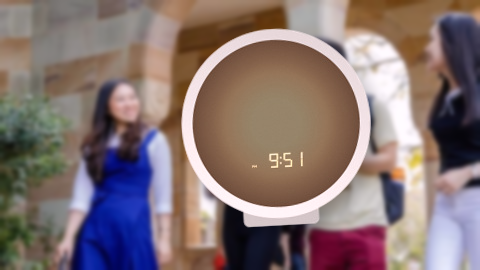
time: **9:51**
